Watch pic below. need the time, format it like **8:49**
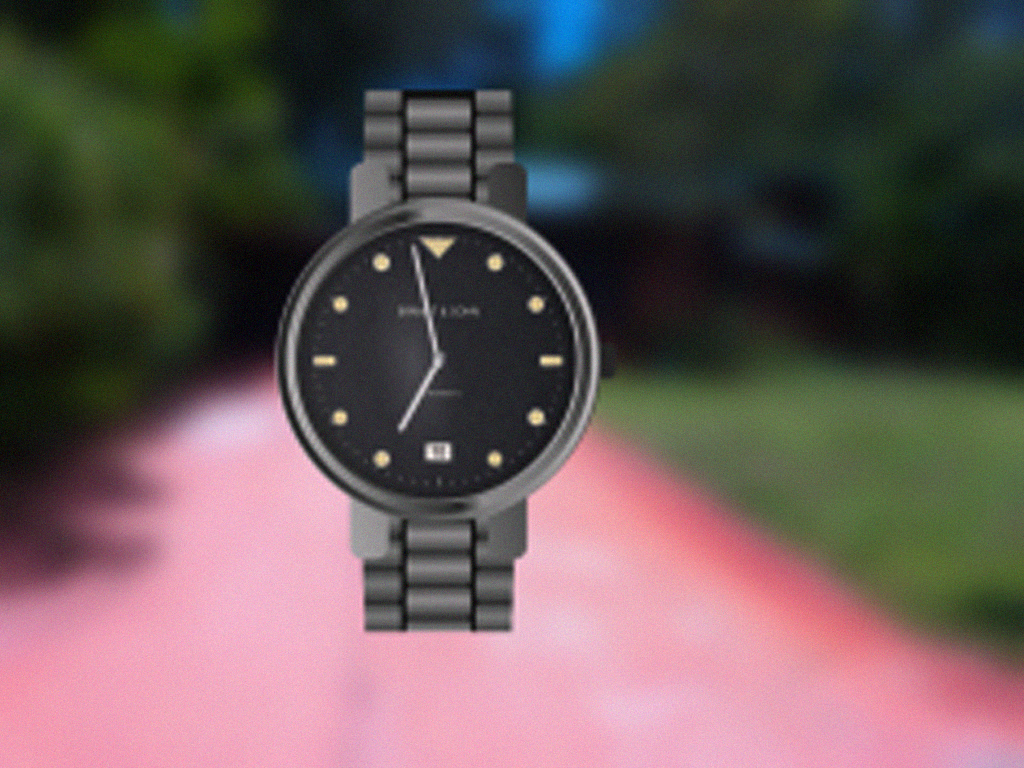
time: **6:58**
